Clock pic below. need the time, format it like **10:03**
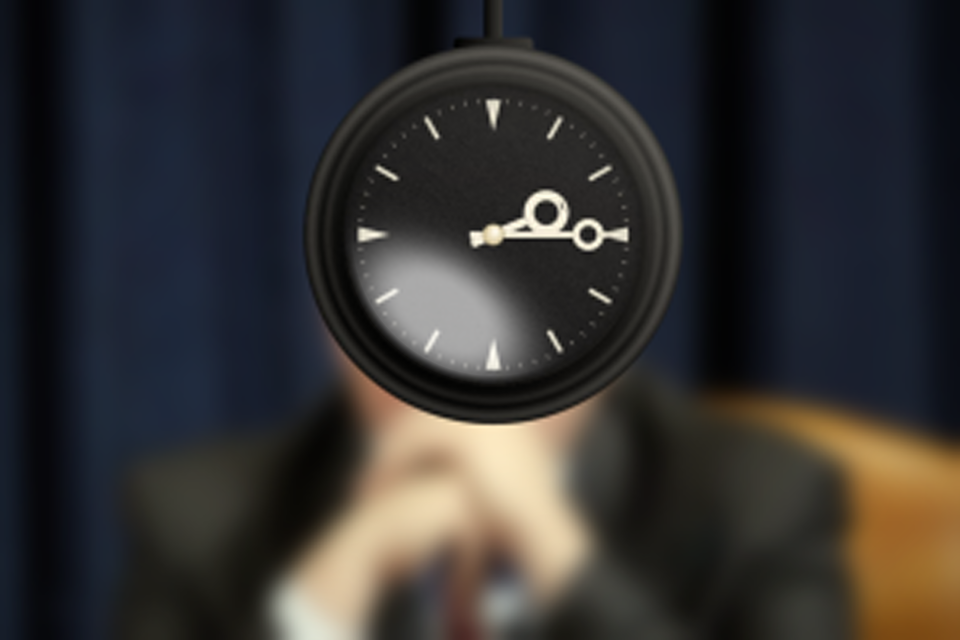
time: **2:15**
